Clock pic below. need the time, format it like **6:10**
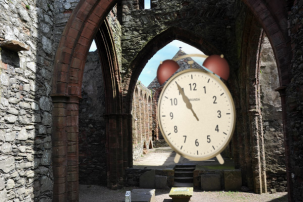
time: **10:55**
